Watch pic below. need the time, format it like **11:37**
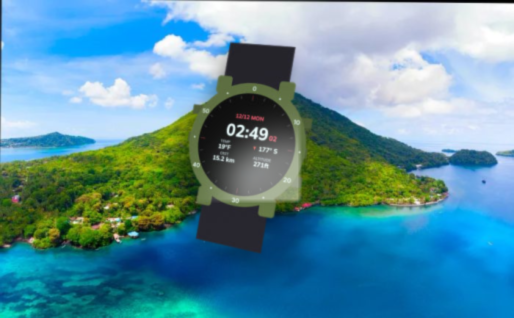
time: **2:49**
